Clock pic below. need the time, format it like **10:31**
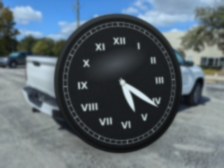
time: **5:21**
